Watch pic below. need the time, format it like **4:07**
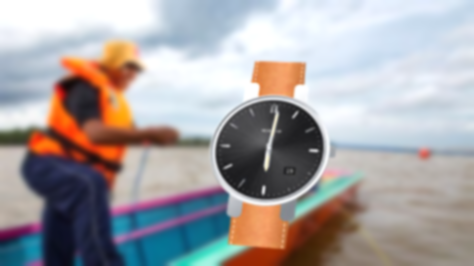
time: **6:01**
